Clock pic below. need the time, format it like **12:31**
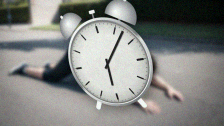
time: **6:07**
